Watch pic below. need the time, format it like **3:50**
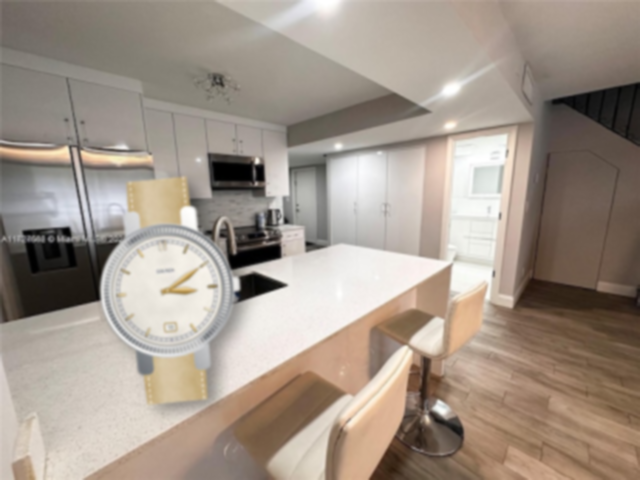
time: **3:10**
